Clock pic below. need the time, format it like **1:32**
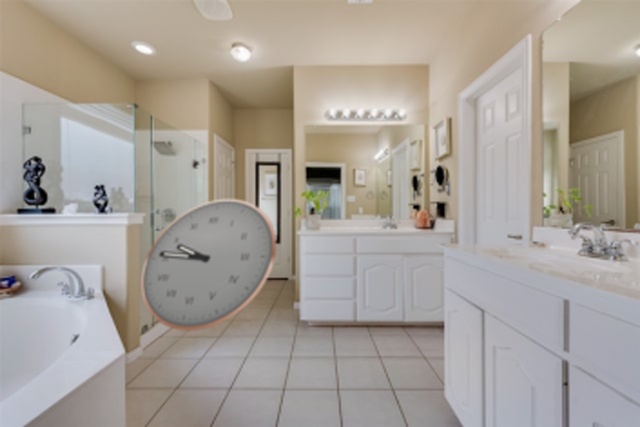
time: **9:46**
